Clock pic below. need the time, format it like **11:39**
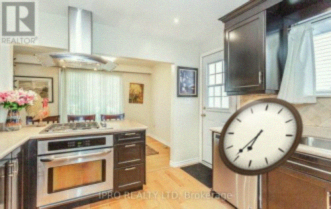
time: **6:36**
